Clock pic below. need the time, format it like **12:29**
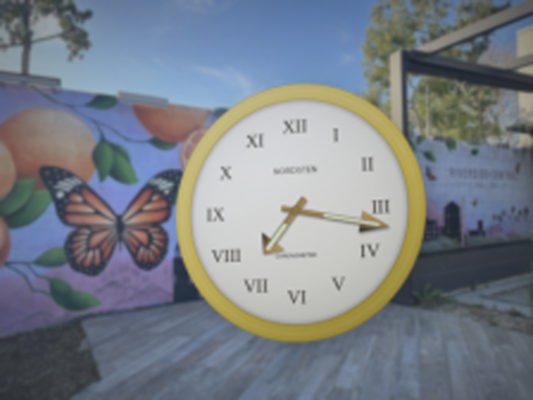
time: **7:17**
